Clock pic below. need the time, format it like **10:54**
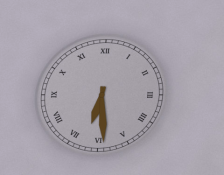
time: **6:29**
